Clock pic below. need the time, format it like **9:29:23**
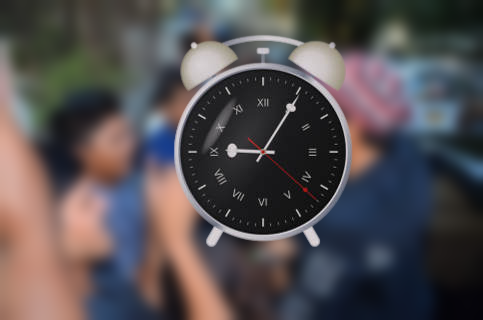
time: **9:05:22**
